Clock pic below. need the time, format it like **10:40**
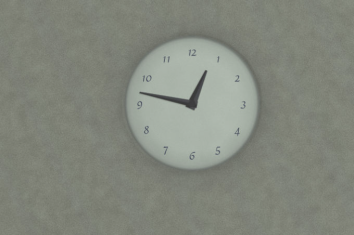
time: **12:47**
